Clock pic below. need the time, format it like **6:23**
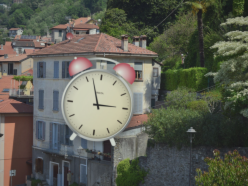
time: **2:57**
